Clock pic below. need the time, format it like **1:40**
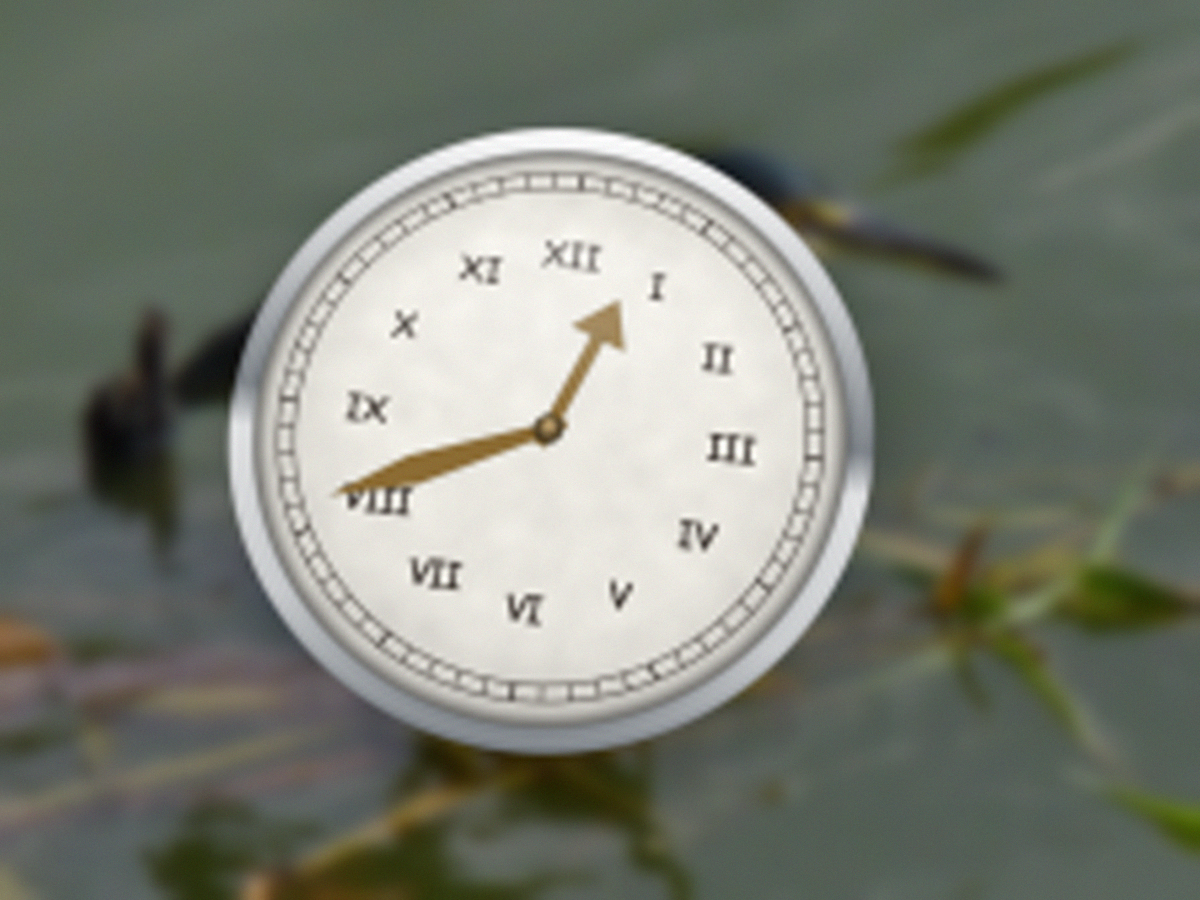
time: **12:41**
